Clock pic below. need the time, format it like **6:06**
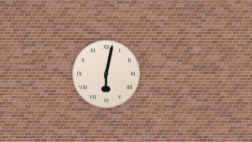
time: **6:02**
